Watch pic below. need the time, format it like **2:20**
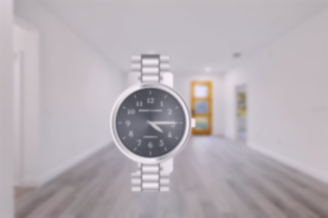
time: **4:15**
